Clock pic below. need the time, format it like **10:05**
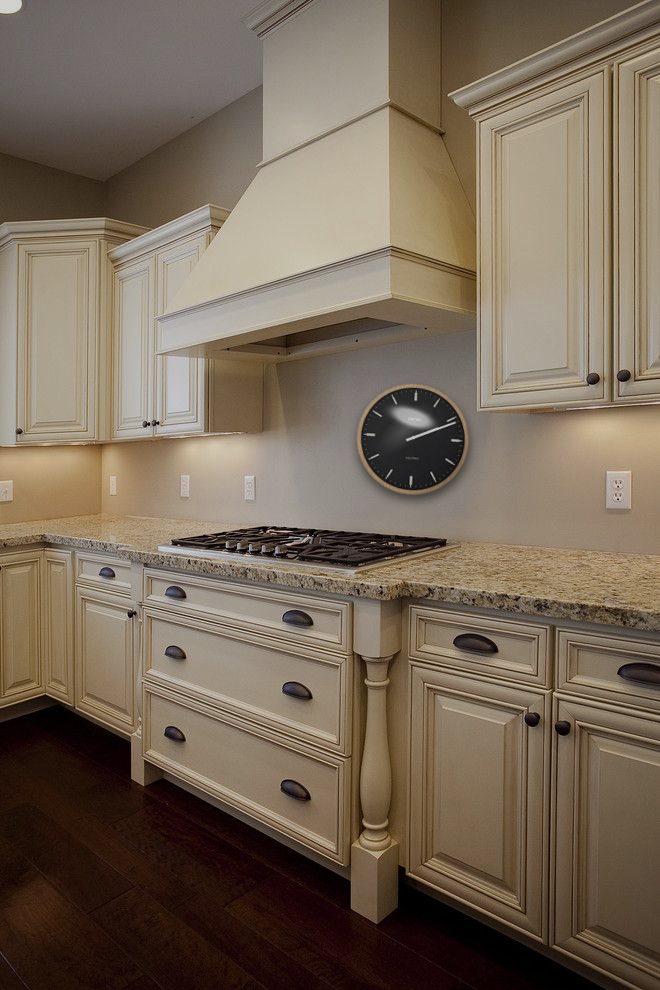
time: **2:11**
